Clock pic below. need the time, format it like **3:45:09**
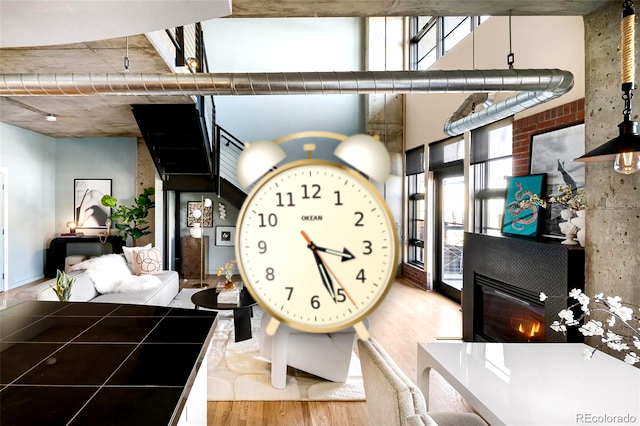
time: **3:26:24**
